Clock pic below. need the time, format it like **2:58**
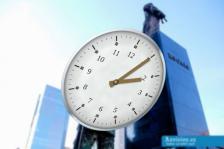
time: **2:05**
